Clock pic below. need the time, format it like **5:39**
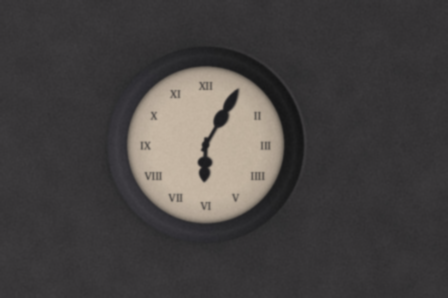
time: **6:05**
